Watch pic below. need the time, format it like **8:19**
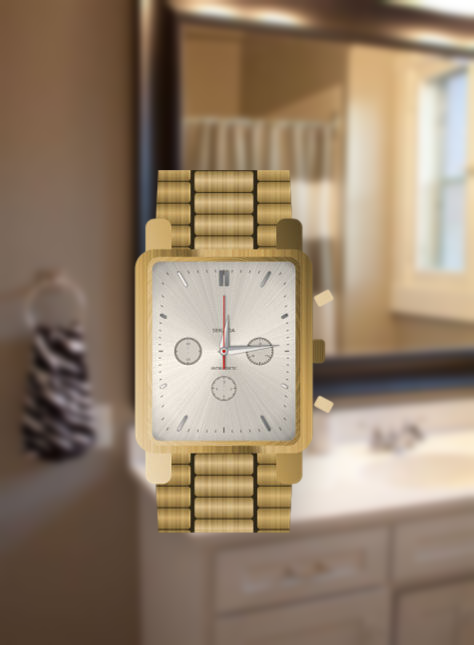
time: **12:14**
